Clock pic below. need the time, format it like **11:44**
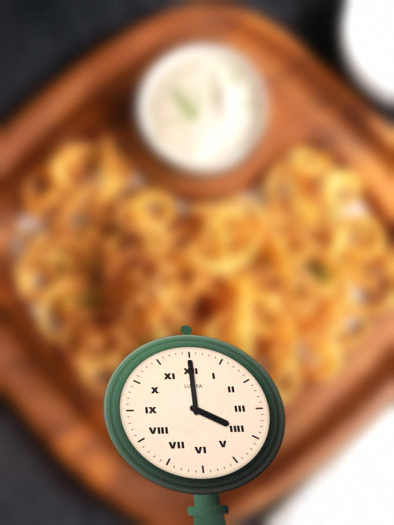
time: **4:00**
